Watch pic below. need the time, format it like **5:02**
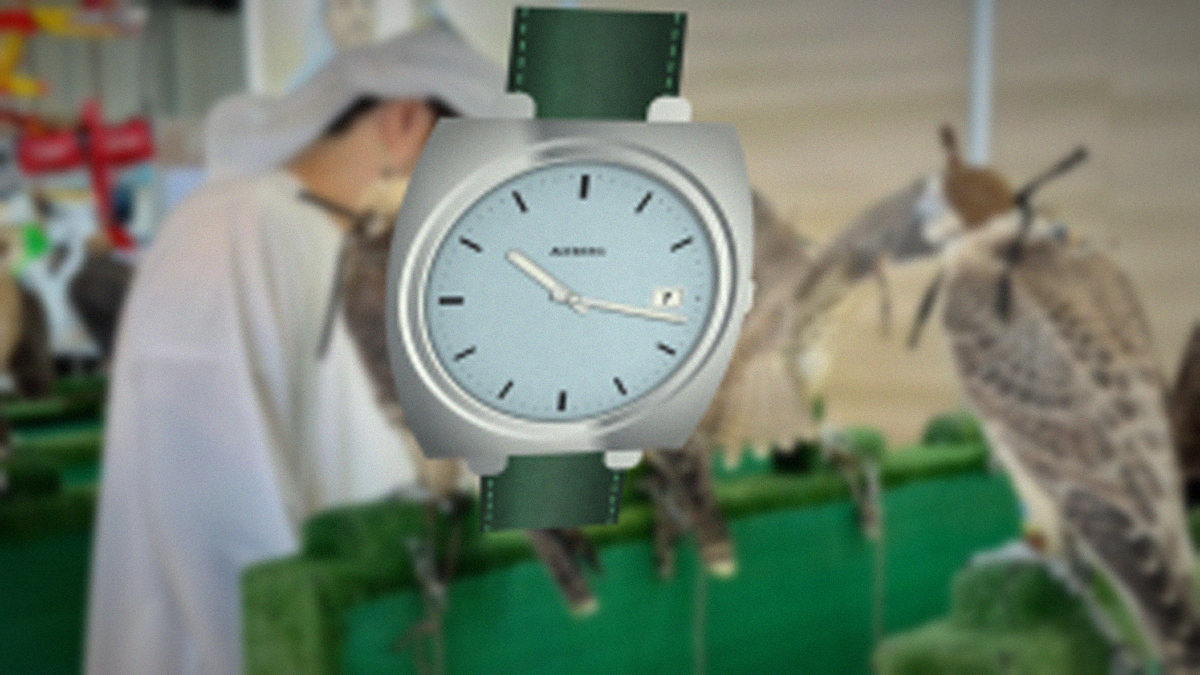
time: **10:17**
